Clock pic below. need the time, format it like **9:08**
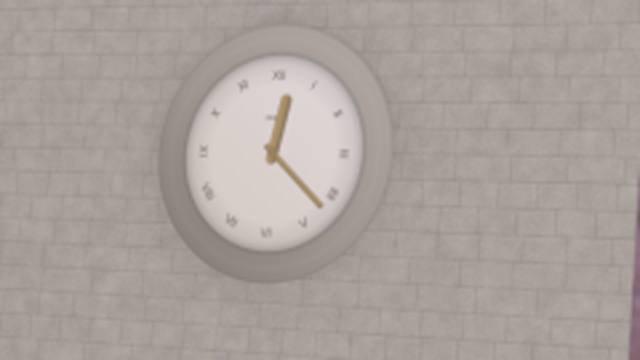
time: **12:22**
